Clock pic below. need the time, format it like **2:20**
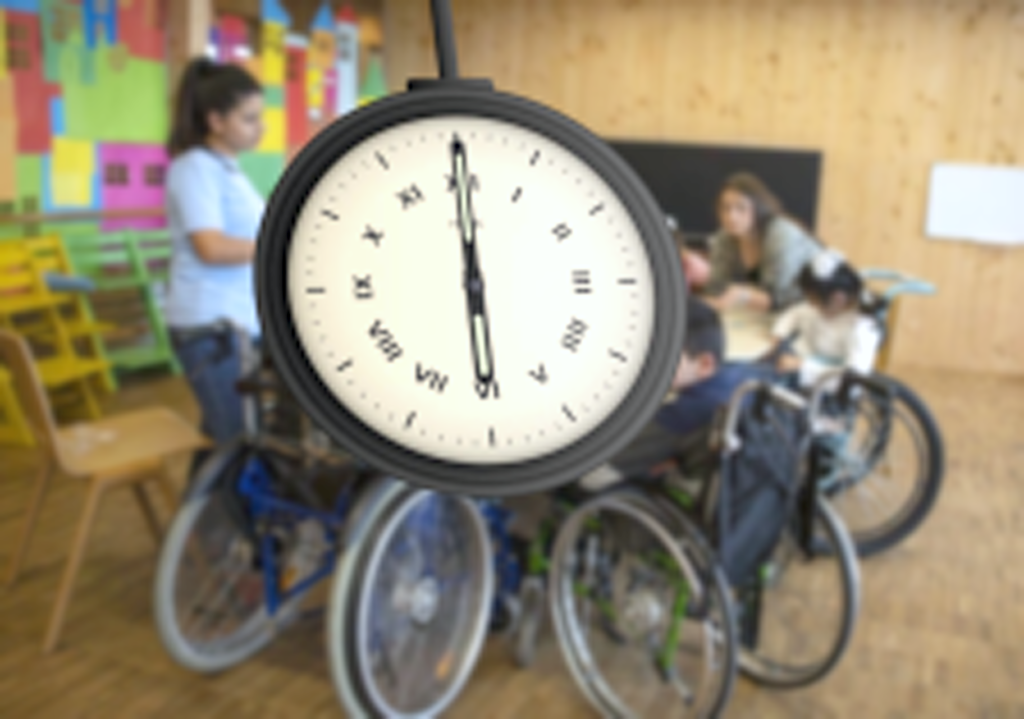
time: **6:00**
